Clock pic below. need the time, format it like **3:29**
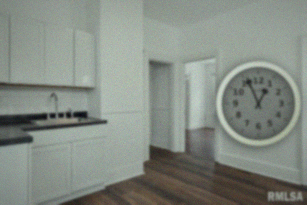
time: **12:56**
